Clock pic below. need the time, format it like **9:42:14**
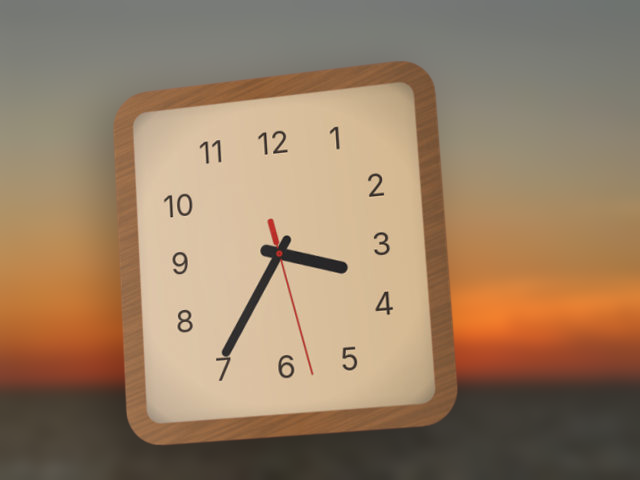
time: **3:35:28**
